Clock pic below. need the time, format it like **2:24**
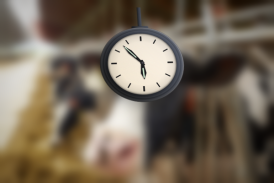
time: **5:53**
